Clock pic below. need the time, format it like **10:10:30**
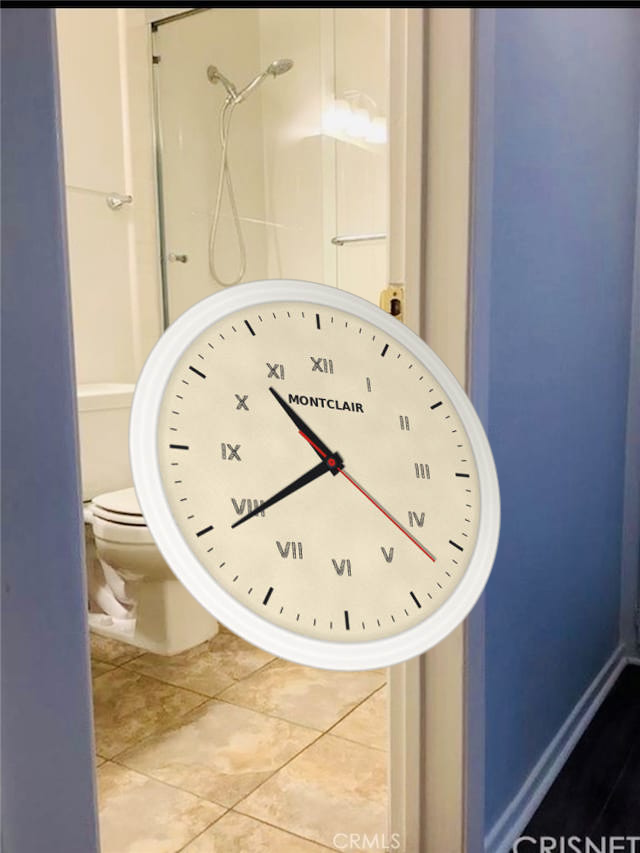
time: **10:39:22**
